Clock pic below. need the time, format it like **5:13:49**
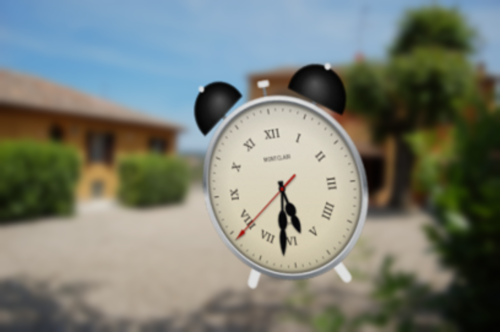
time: **5:31:39**
